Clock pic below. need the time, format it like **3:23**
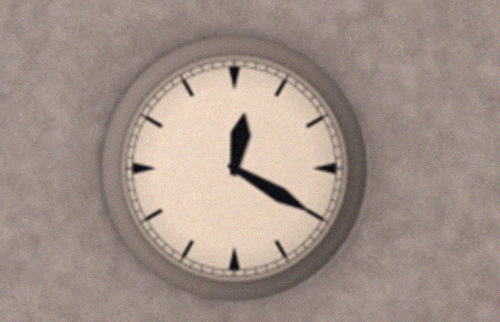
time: **12:20**
